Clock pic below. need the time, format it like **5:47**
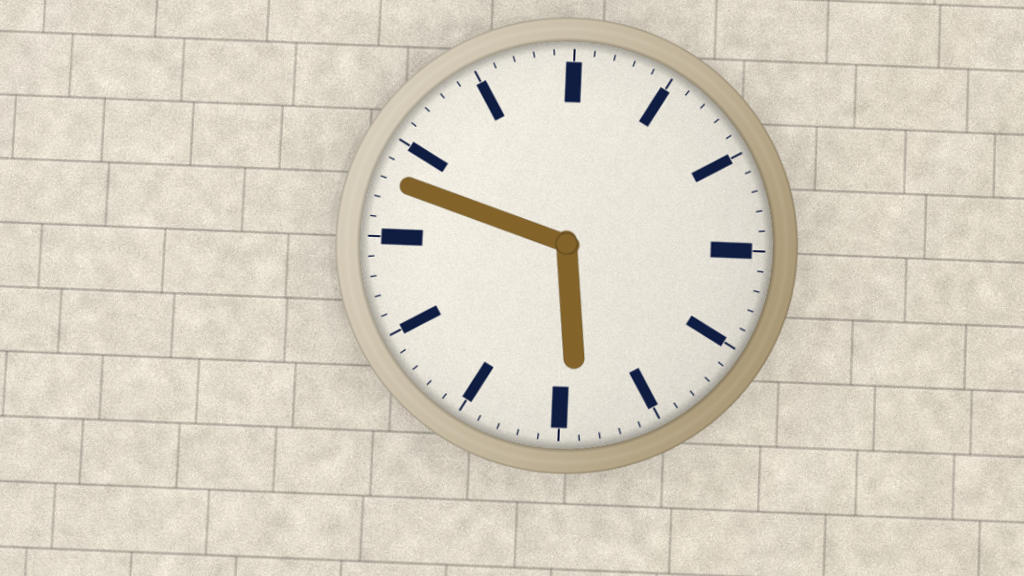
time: **5:48**
